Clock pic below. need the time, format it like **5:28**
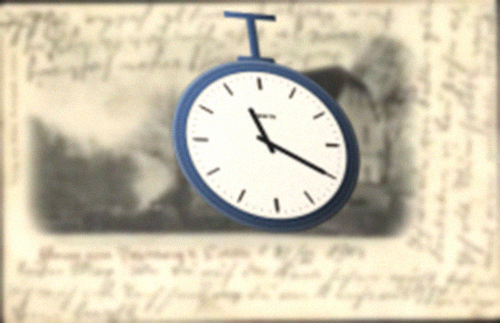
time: **11:20**
